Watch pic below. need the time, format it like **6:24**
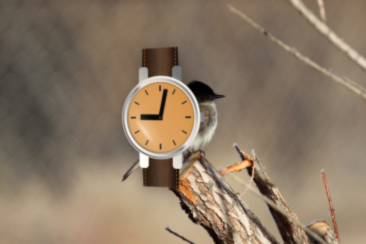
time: **9:02**
